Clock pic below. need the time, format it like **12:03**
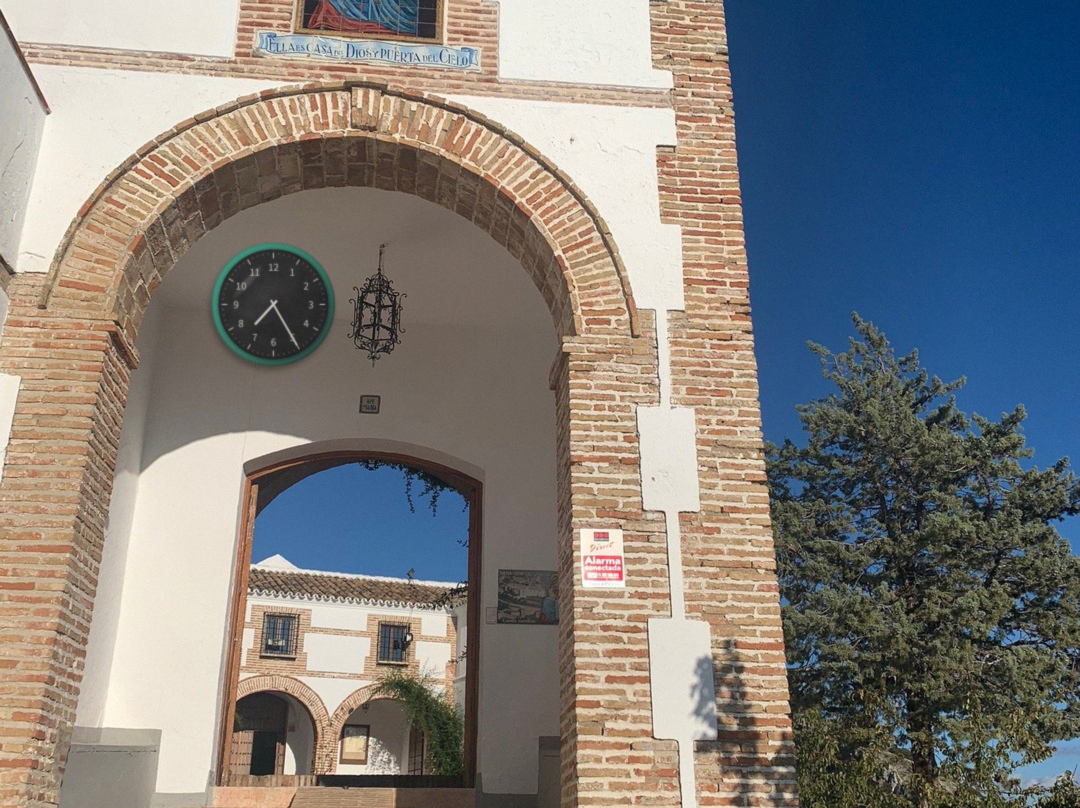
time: **7:25**
